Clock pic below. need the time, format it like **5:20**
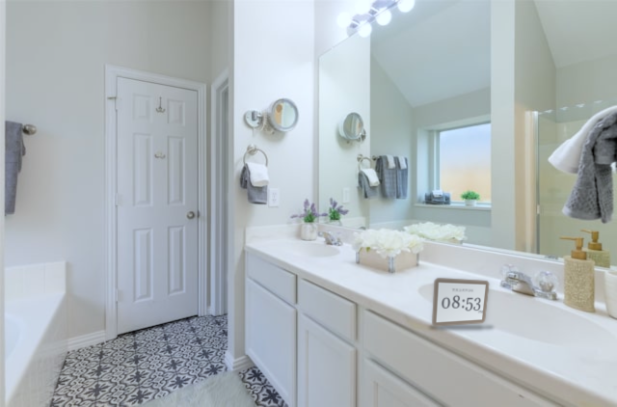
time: **8:53**
